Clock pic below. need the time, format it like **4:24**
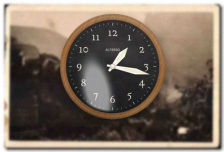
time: **1:17**
